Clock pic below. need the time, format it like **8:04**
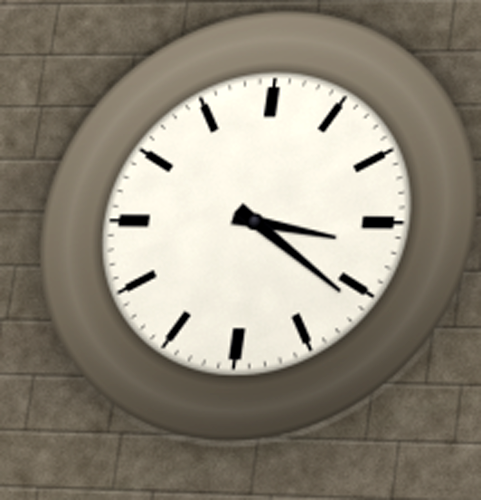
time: **3:21**
